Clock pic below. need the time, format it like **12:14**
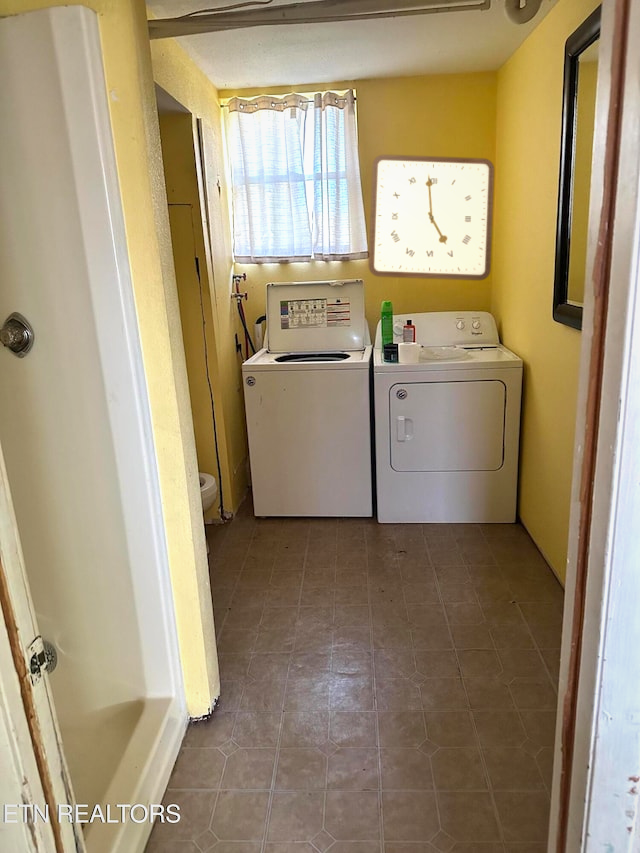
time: **4:59**
